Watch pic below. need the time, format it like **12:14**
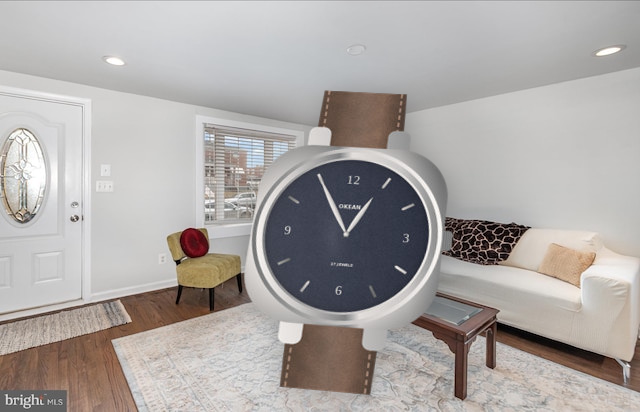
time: **12:55**
